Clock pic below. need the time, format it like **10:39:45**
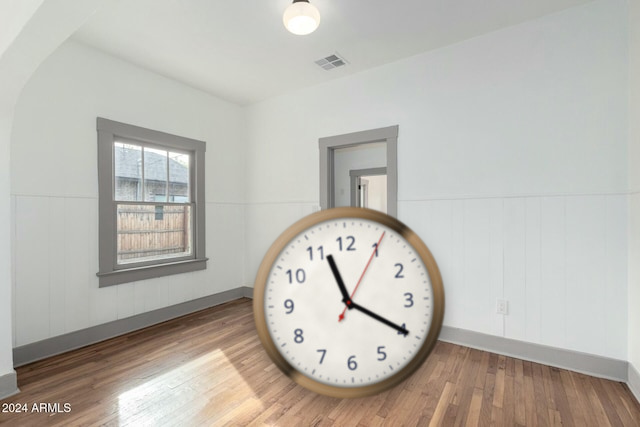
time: **11:20:05**
